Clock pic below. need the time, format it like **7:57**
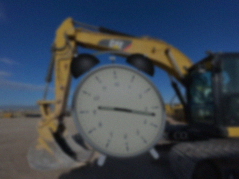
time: **9:17**
